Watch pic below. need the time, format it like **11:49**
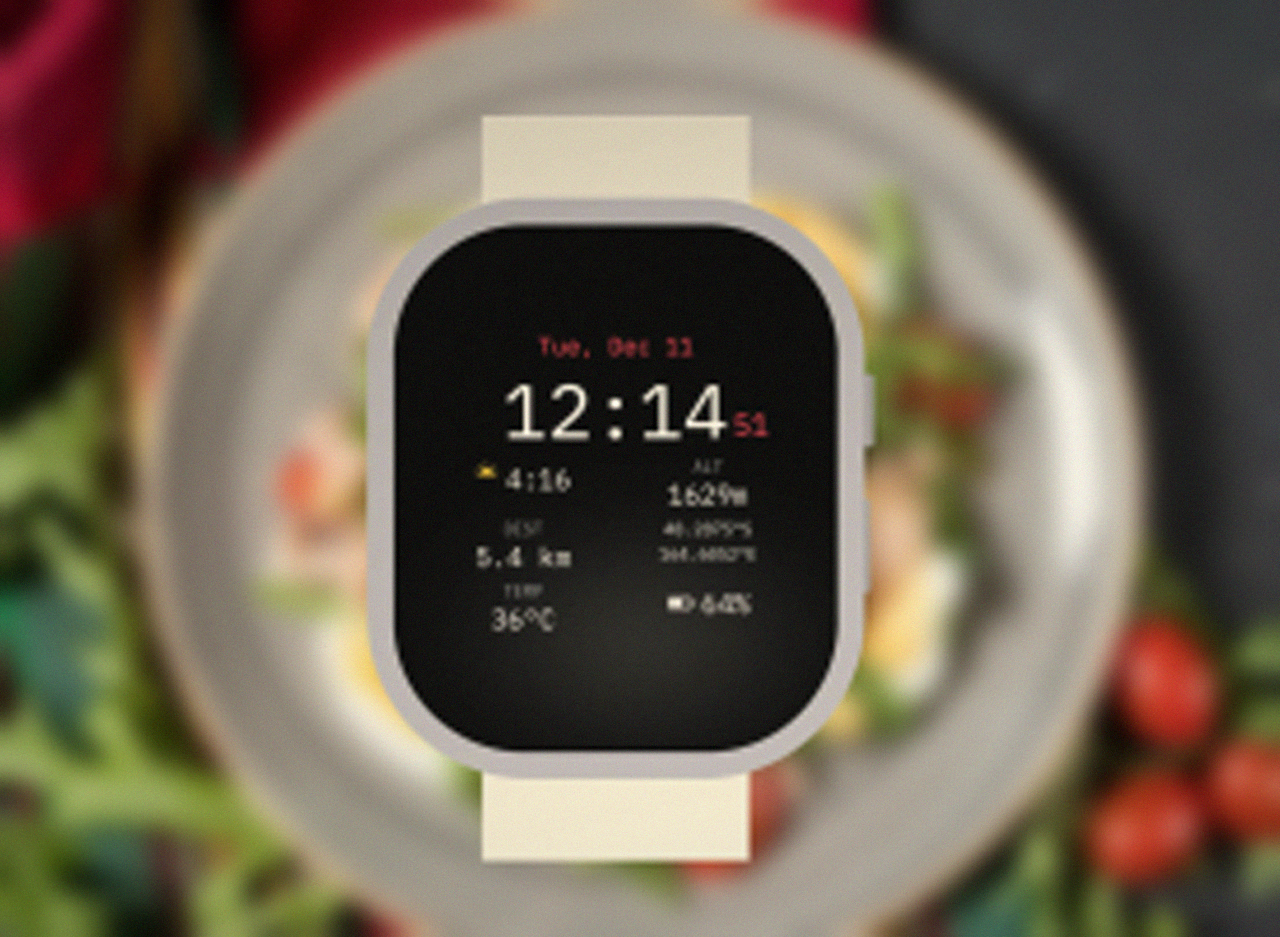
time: **12:14**
